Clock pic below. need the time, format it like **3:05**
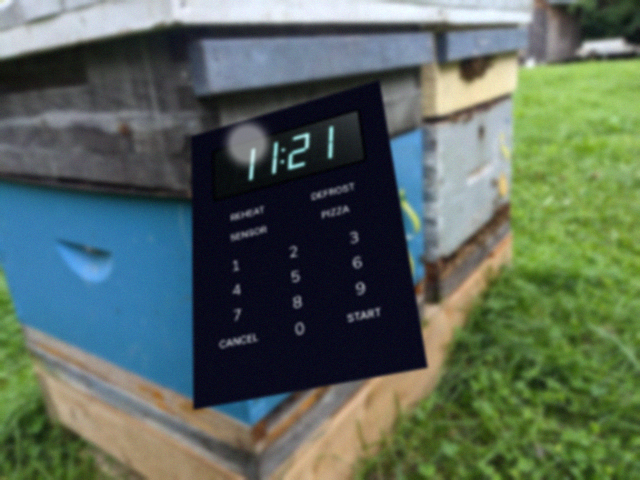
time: **11:21**
